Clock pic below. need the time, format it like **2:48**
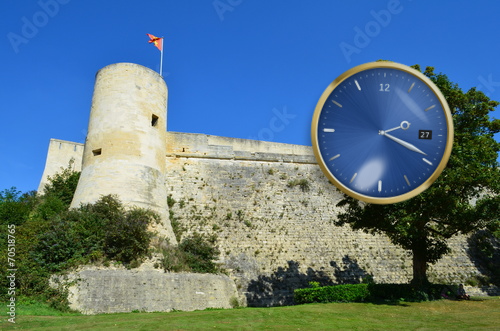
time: **2:19**
